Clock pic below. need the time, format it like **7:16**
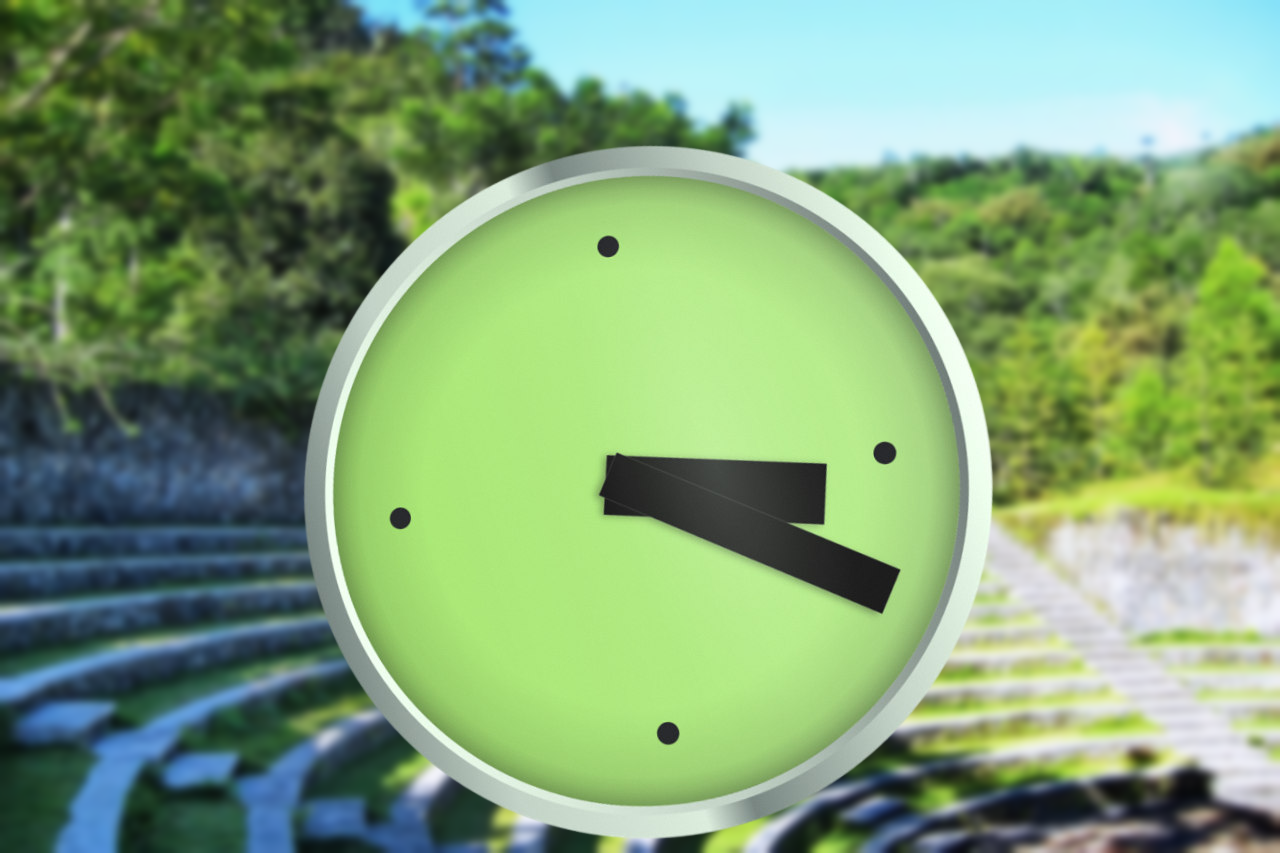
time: **3:20**
